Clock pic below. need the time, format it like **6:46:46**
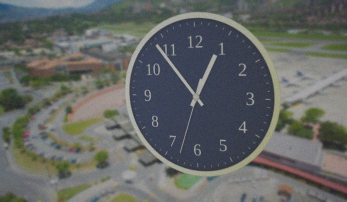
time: **12:53:33**
